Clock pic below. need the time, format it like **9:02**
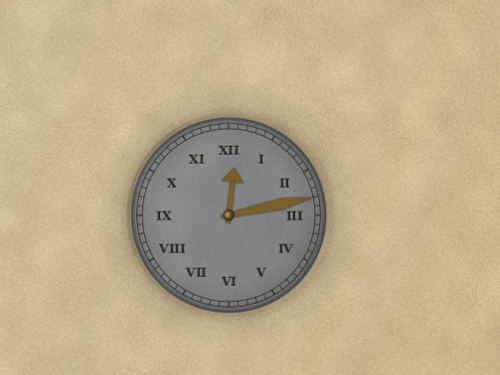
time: **12:13**
